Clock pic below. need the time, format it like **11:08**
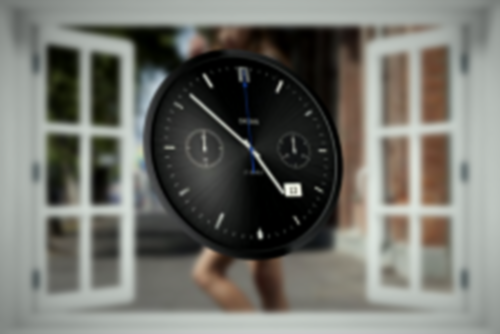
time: **4:52**
